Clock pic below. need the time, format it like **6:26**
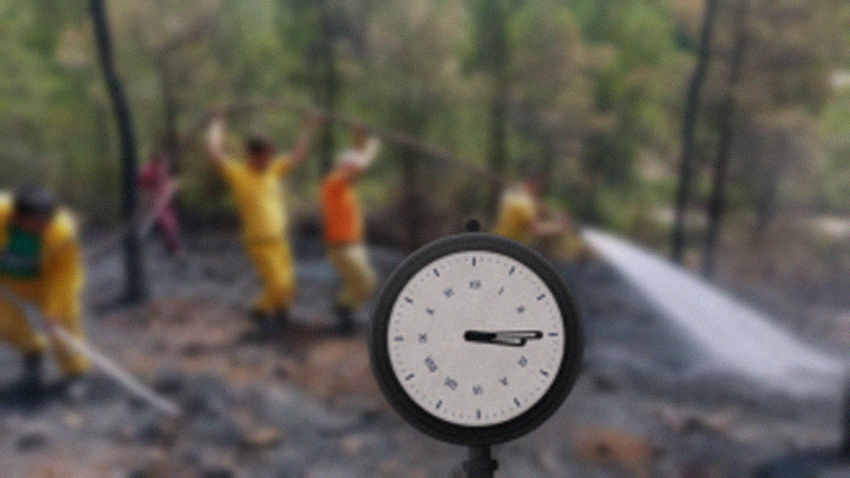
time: **3:15**
